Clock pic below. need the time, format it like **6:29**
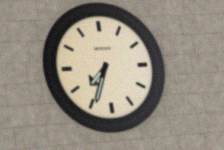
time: **7:34**
